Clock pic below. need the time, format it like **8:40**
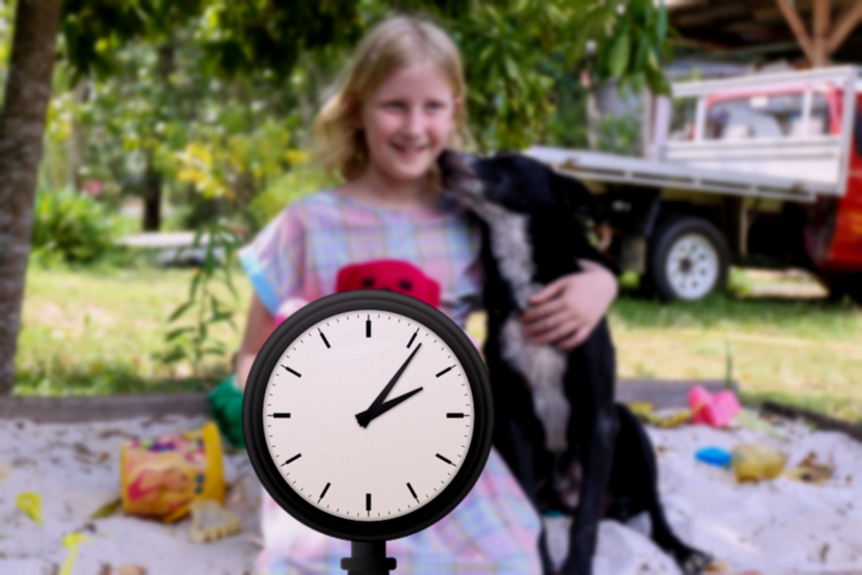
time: **2:06**
